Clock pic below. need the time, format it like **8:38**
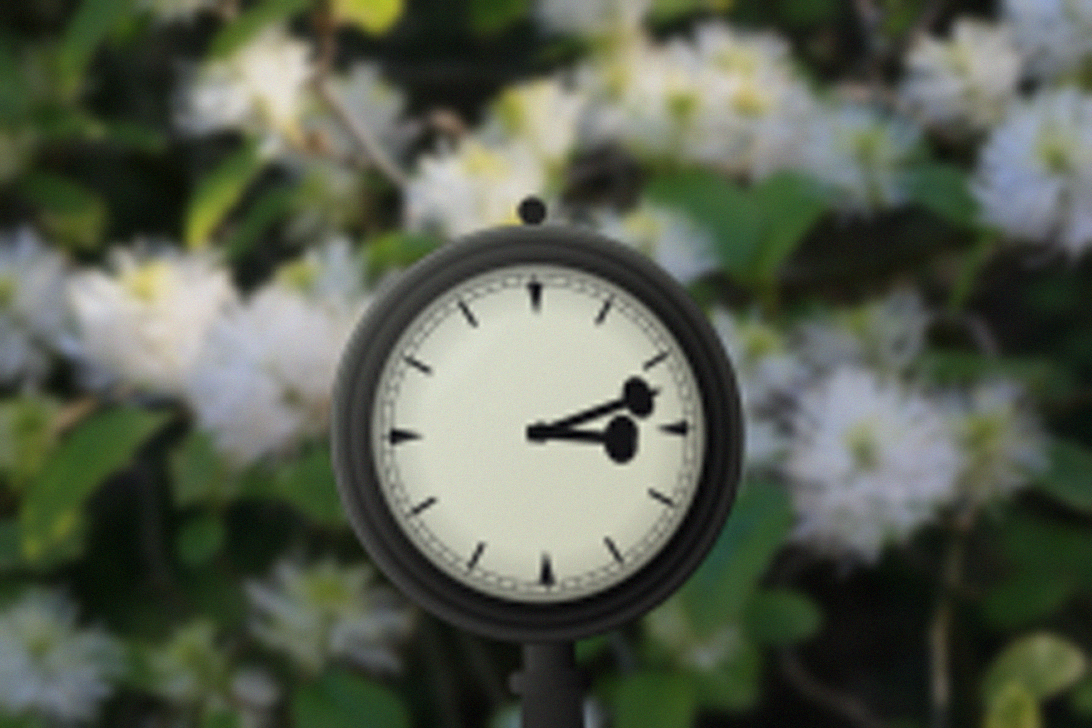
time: **3:12**
